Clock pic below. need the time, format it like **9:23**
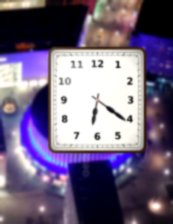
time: **6:21**
